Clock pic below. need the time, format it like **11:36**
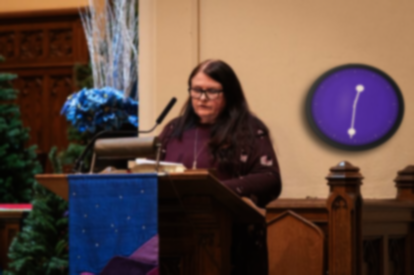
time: **12:31**
